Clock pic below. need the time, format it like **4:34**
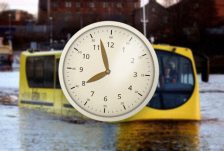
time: **7:57**
